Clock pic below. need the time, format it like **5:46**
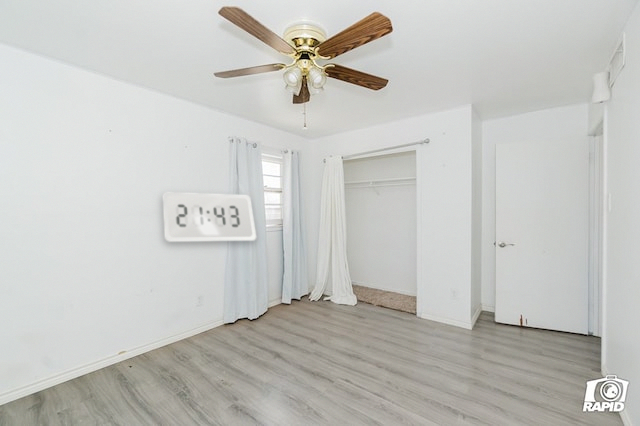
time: **21:43**
